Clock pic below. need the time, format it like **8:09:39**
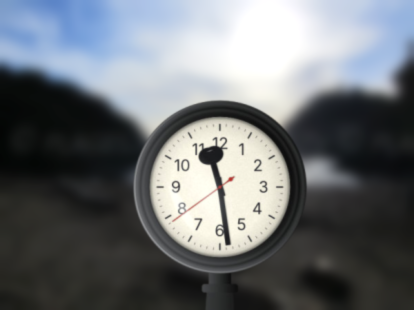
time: **11:28:39**
